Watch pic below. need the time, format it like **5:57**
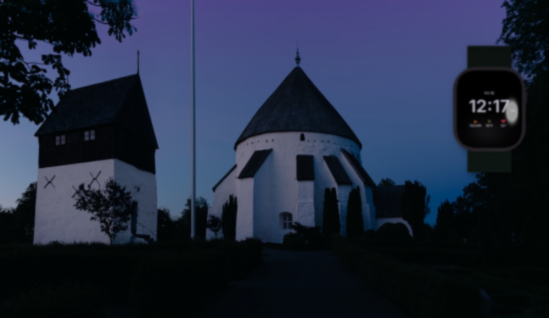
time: **12:17**
